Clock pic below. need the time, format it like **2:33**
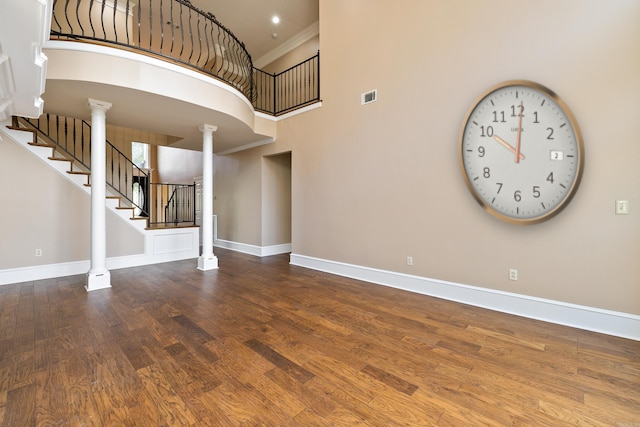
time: **10:01**
